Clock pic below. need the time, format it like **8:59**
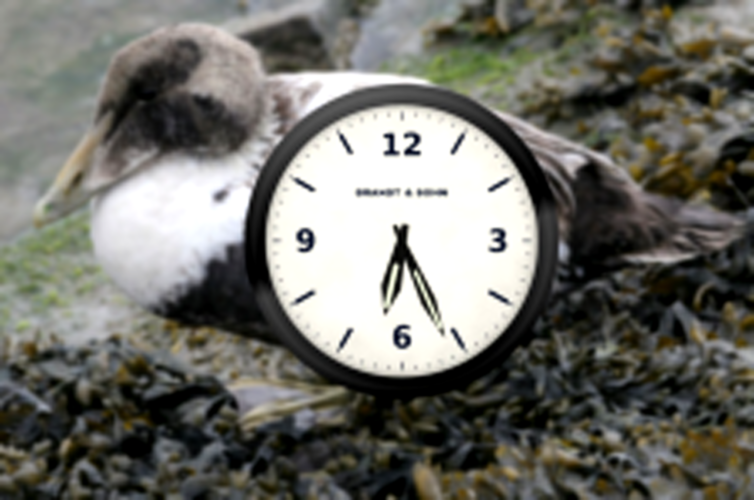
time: **6:26**
